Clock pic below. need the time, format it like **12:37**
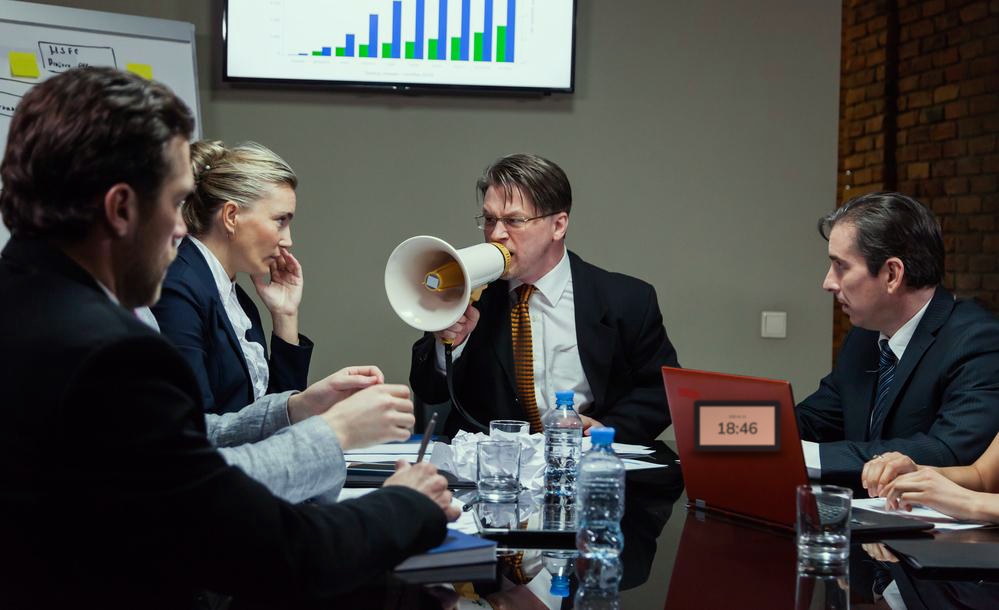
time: **18:46**
